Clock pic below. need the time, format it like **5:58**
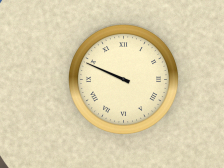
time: **9:49**
